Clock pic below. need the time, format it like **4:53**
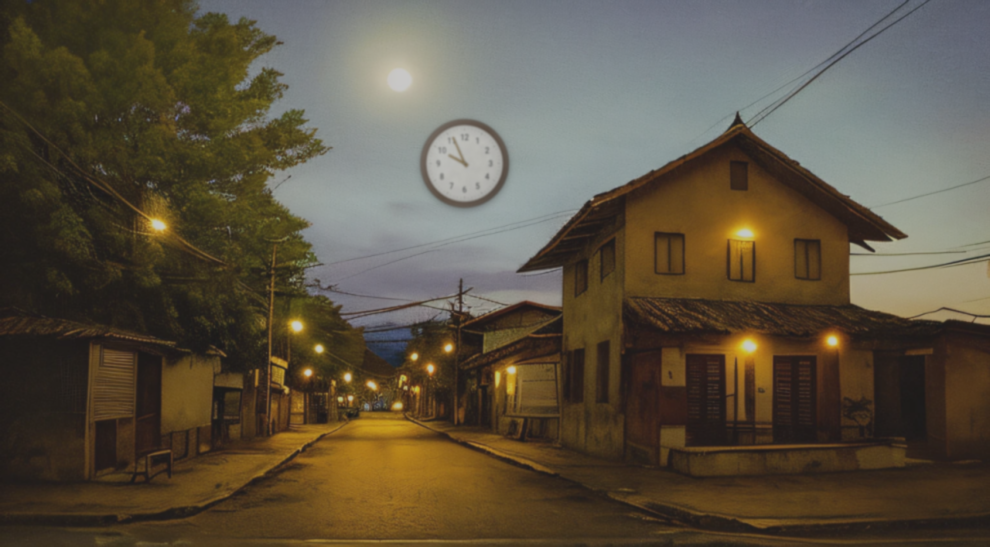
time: **9:56**
